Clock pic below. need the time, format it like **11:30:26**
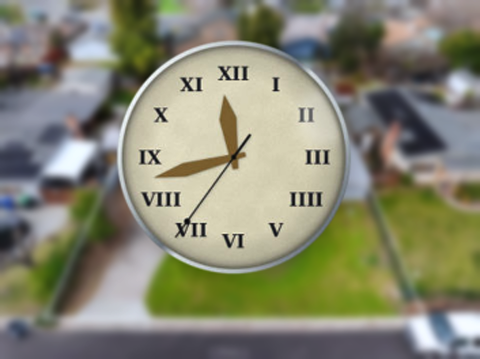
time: **11:42:36**
